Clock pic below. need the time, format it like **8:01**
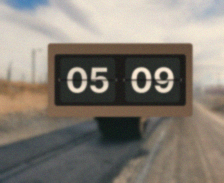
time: **5:09**
